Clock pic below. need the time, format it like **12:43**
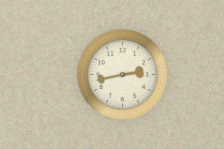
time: **2:43**
